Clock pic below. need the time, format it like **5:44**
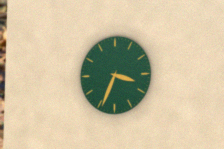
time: **3:34**
